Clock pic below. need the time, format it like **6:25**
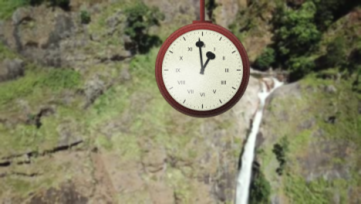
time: **12:59**
